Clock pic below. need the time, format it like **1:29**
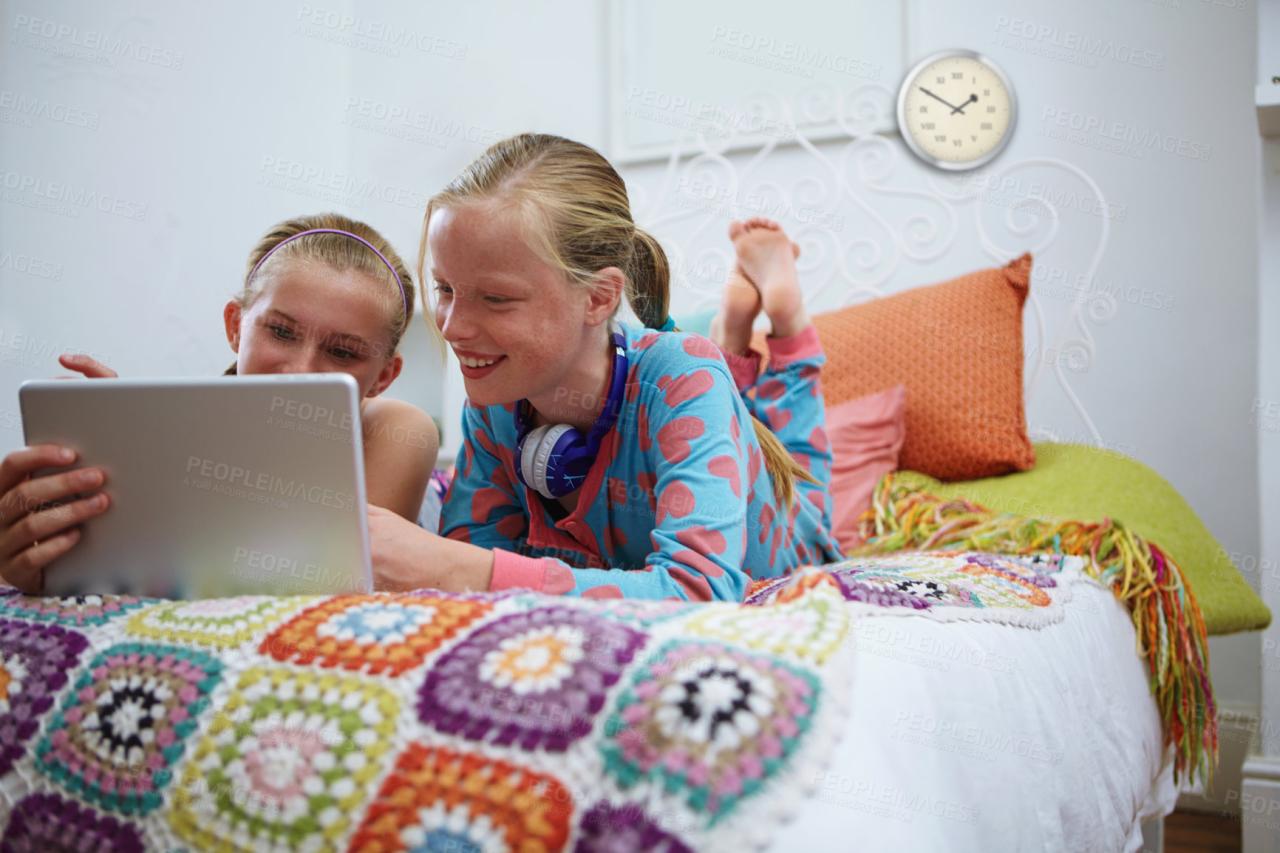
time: **1:50**
